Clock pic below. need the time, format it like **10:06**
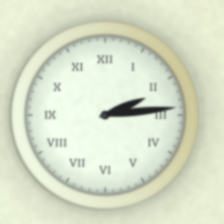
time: **2:14**
